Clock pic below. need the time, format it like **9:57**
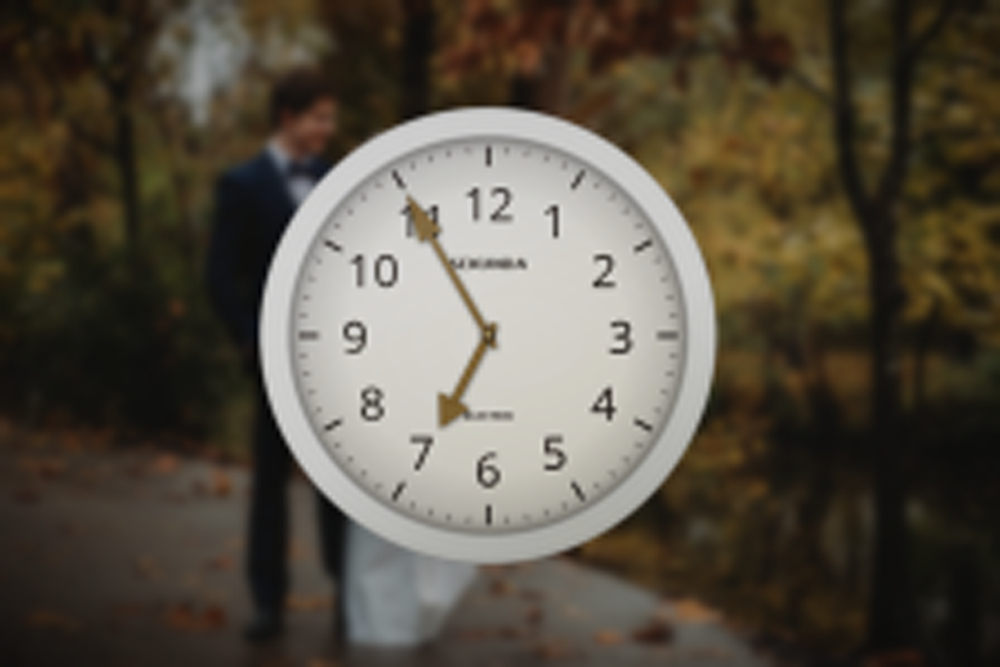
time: **6:55**
